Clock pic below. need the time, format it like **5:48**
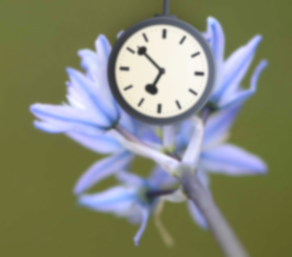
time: **6:52**
